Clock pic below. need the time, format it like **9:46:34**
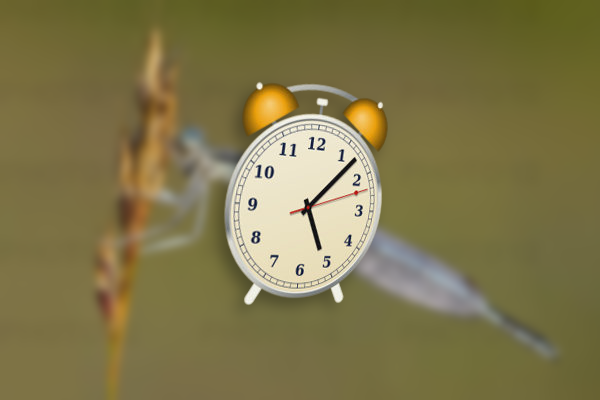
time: **5:07:12**
